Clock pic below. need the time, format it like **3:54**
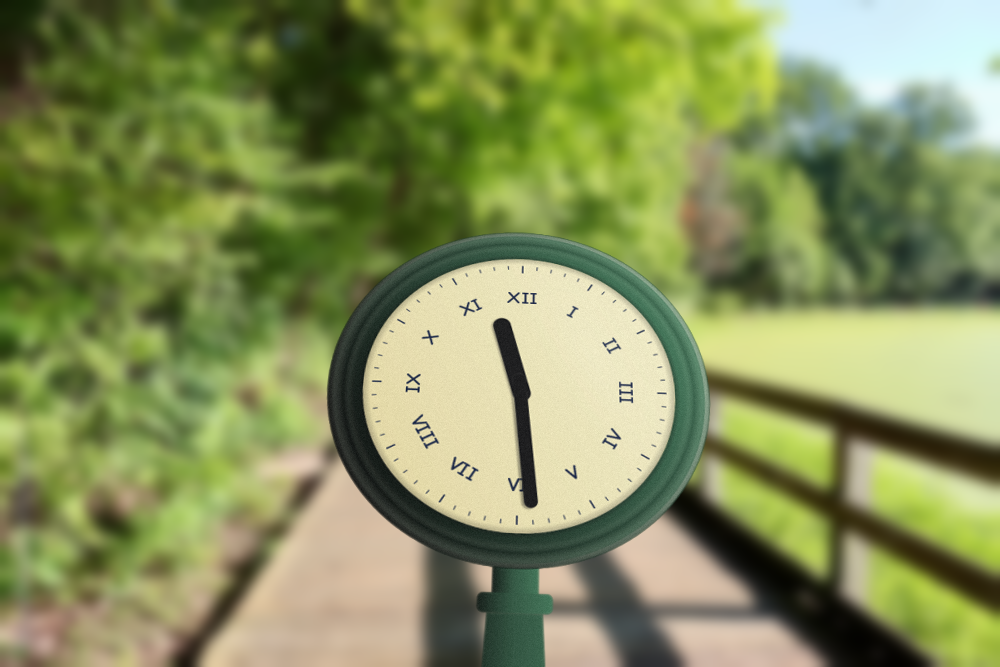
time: **11:29**
